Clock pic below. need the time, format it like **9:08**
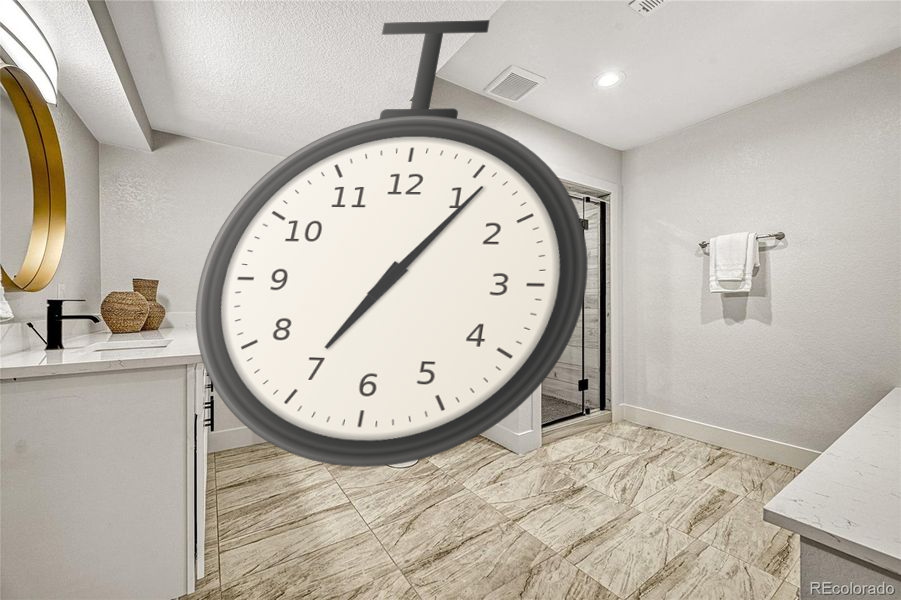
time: **7:06**
